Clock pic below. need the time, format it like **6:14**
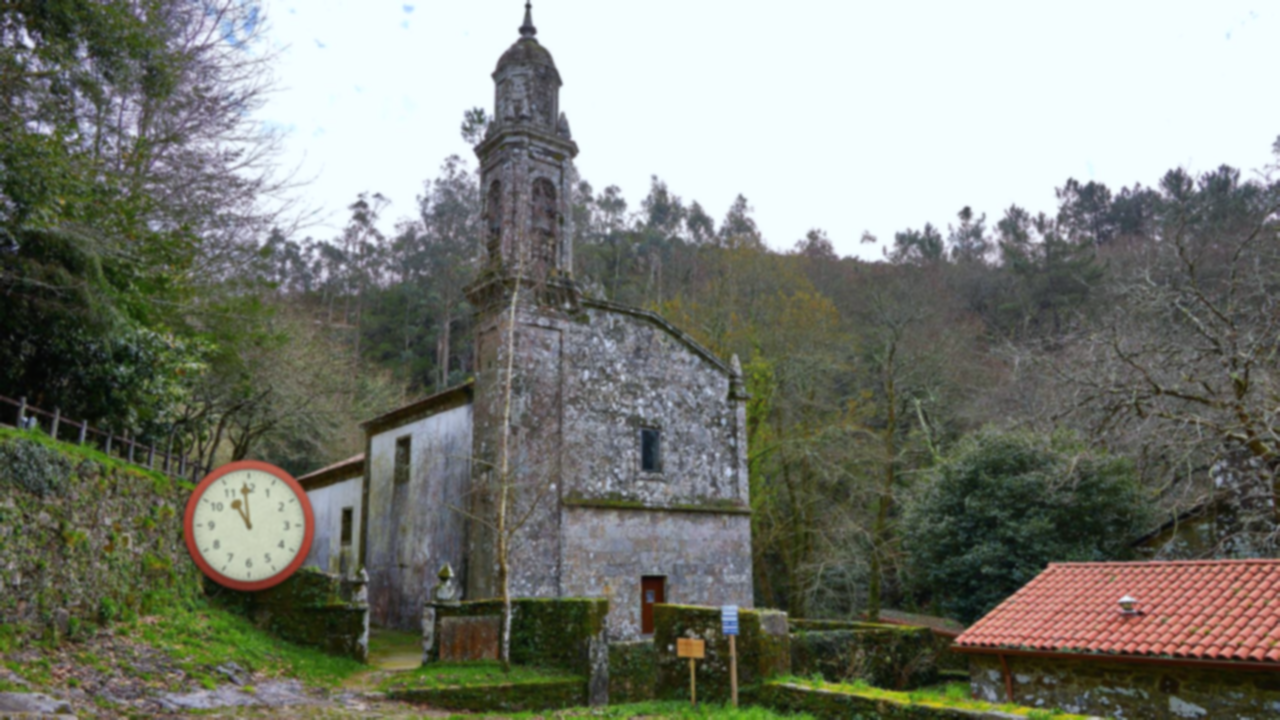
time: **10:59**
